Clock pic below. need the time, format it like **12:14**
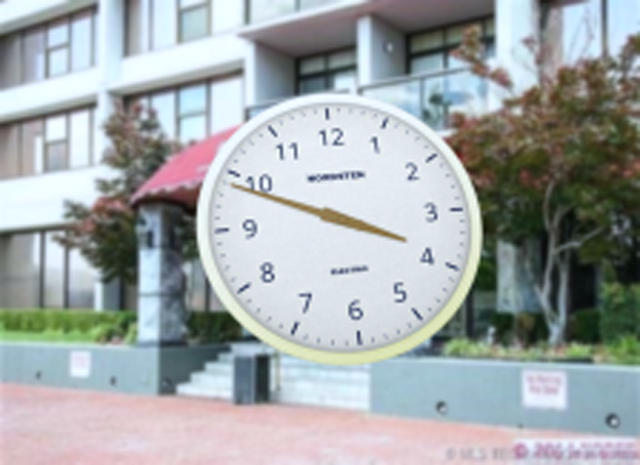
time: **3:49**
